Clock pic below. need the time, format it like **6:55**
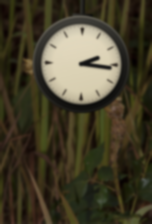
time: **2:16**
